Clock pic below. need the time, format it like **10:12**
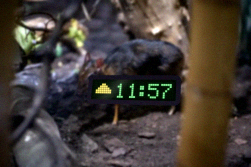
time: **11:57**
